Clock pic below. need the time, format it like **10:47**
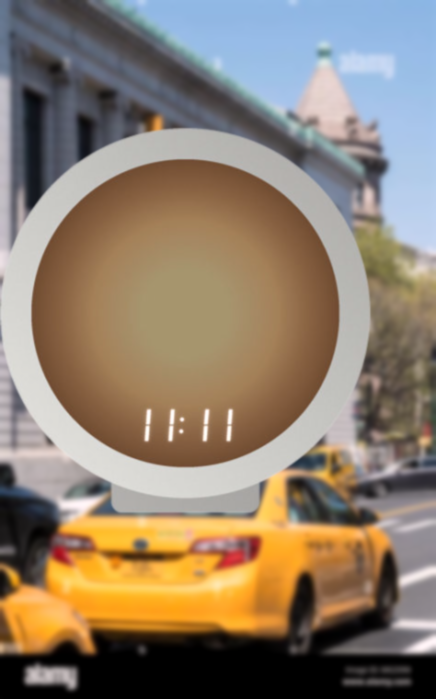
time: **11:11**
